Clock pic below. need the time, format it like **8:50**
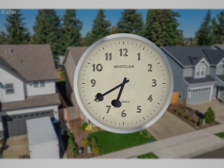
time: **6:40**
